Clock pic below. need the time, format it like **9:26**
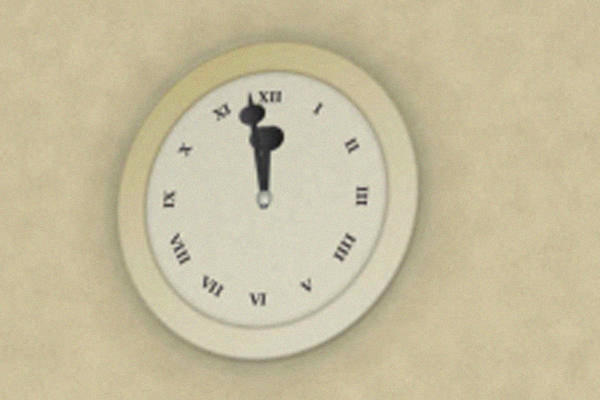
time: **11:58**
